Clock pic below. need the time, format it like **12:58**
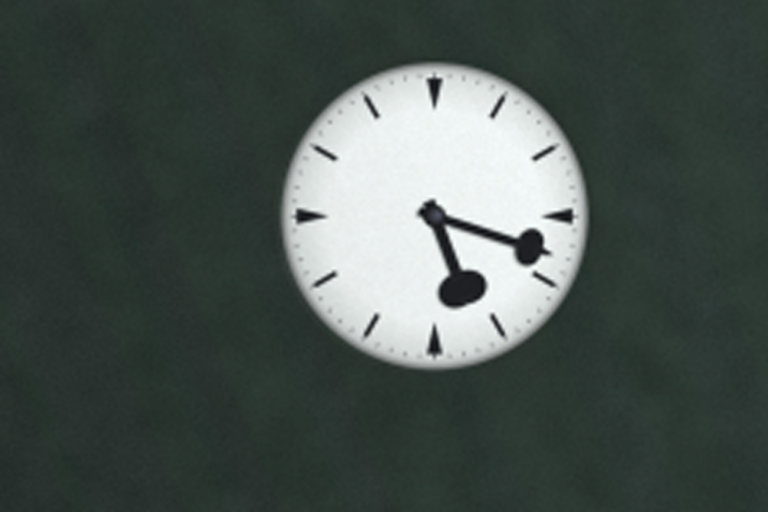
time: **5:18**
